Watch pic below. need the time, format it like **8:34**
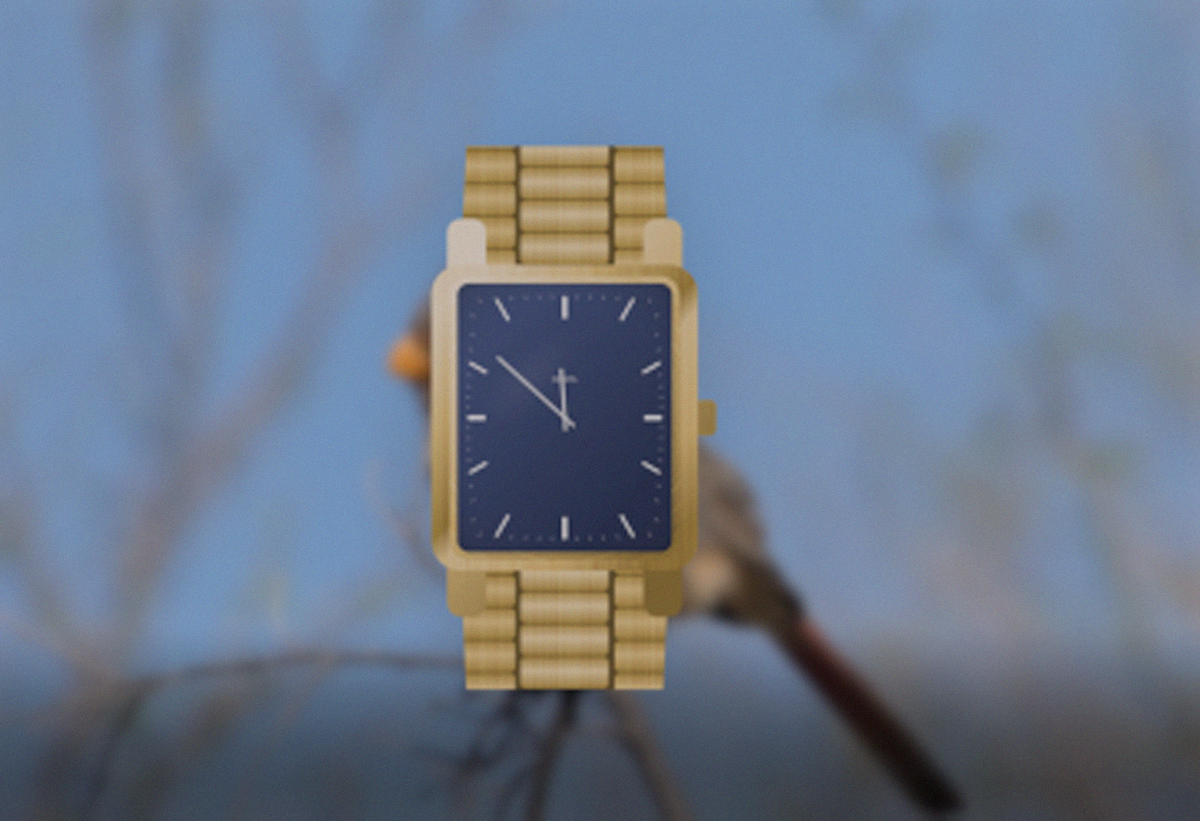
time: **11:52**
